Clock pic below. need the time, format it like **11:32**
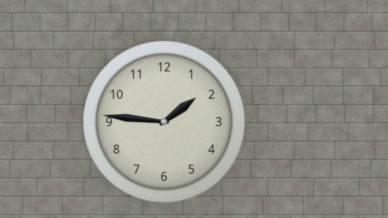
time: **1:46**
